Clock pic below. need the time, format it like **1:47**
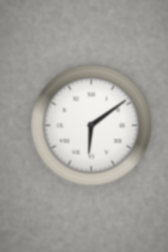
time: **6:09**
